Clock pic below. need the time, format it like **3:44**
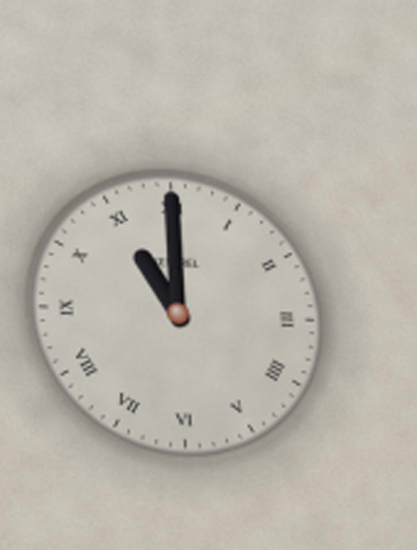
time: **11:00**
